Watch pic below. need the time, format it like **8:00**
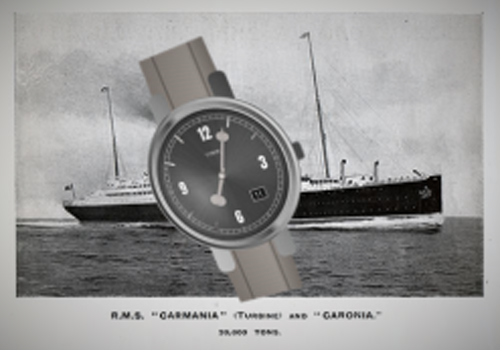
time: **7:04**
